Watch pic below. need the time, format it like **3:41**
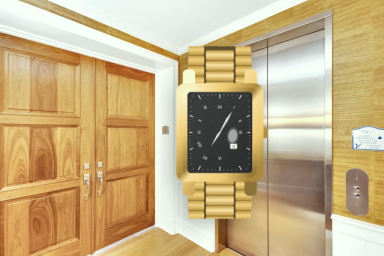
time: **7:05**
